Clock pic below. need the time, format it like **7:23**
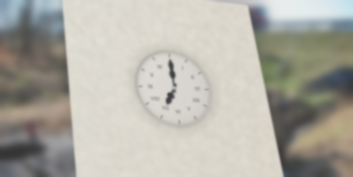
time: **7:00**
